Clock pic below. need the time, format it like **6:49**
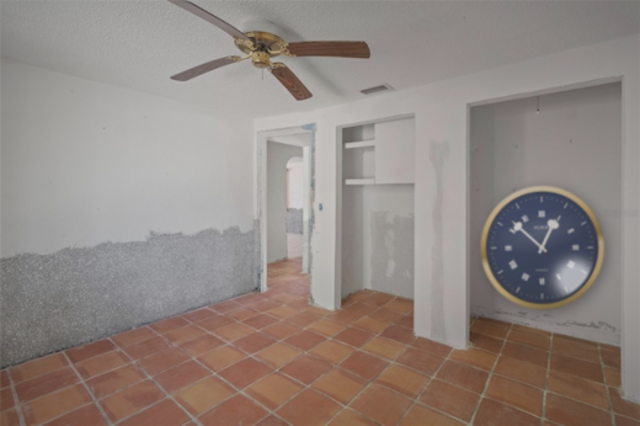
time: **12:52**
